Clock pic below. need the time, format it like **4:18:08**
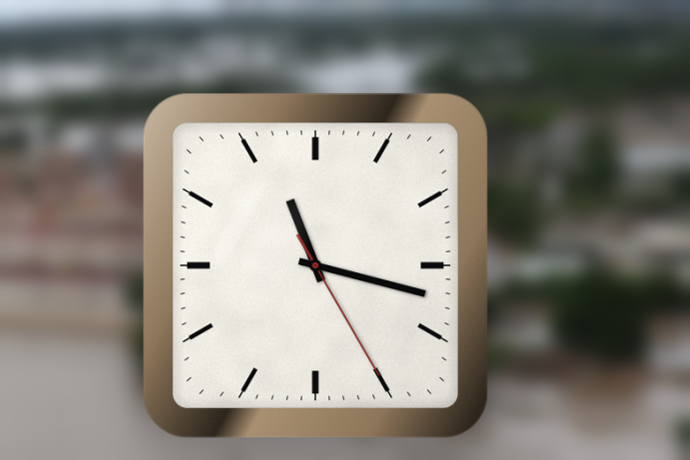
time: **11:17:25**
